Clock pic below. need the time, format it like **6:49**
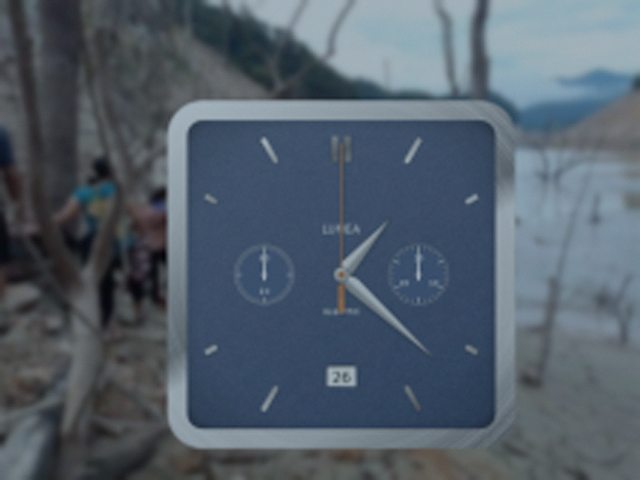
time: **1:22**
